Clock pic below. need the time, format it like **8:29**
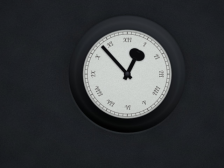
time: **12:53**
